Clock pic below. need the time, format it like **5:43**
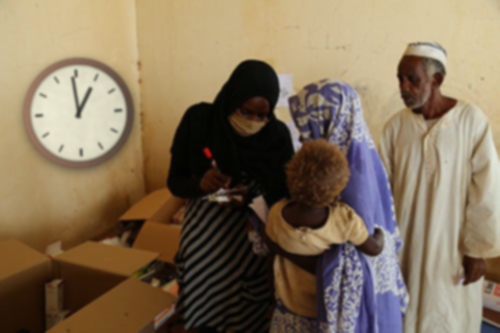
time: **12:59**
